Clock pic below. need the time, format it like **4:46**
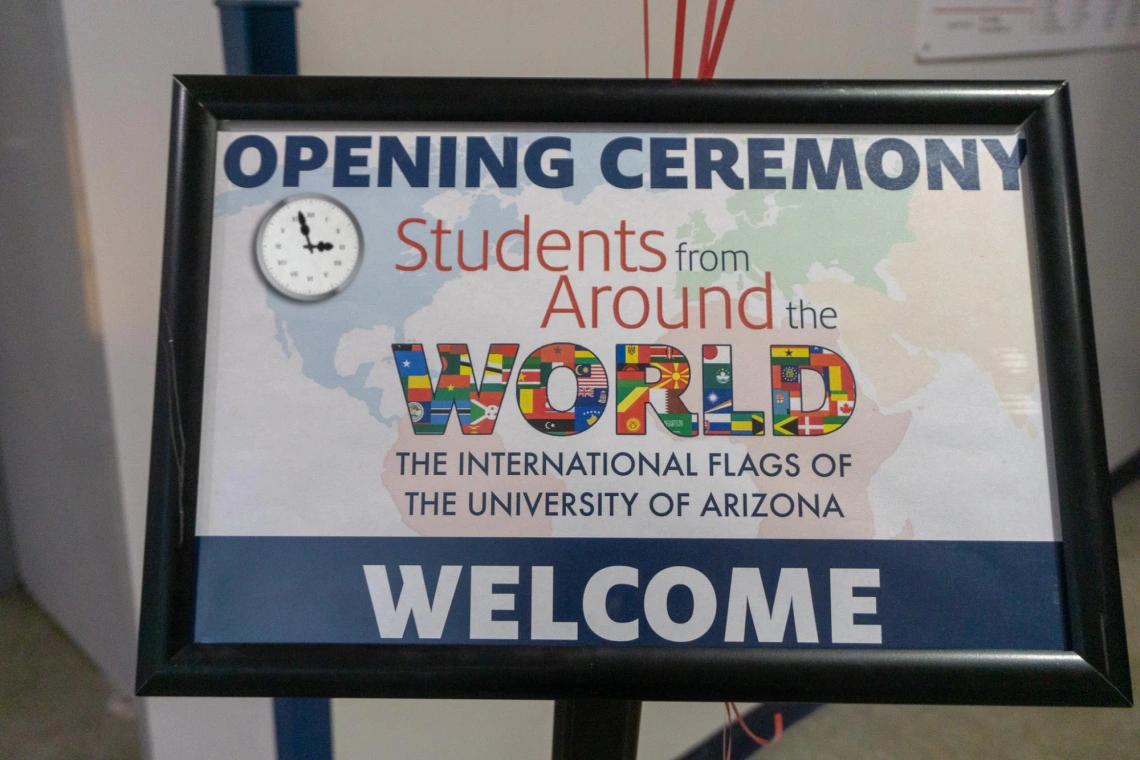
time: **2:57**
